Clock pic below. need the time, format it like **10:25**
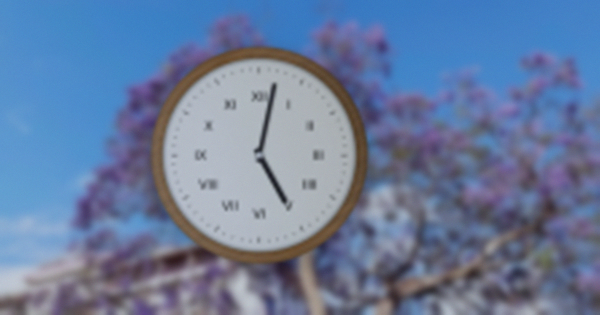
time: **5:02**
